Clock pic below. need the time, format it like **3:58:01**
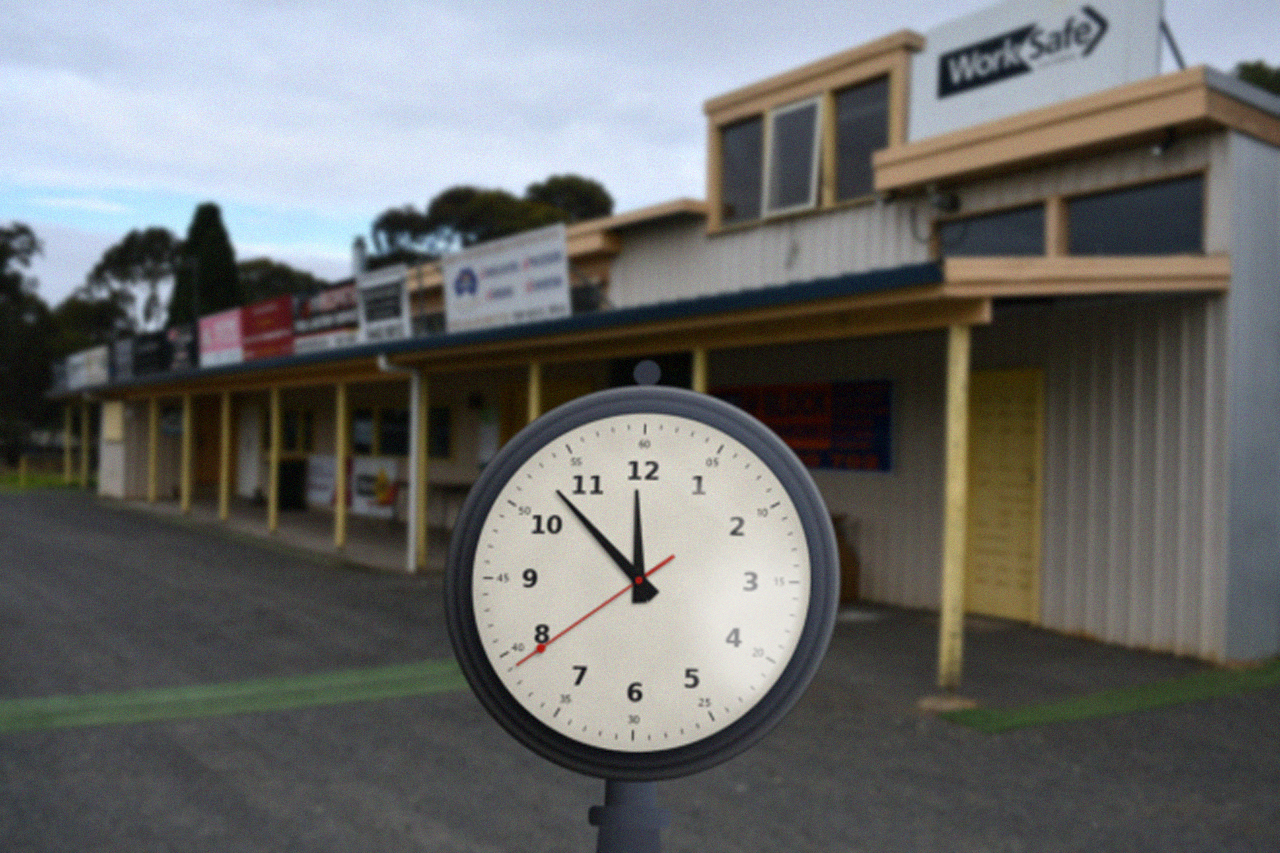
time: **11:52:39**
